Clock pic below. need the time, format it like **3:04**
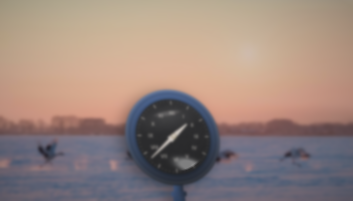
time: **1:38**
